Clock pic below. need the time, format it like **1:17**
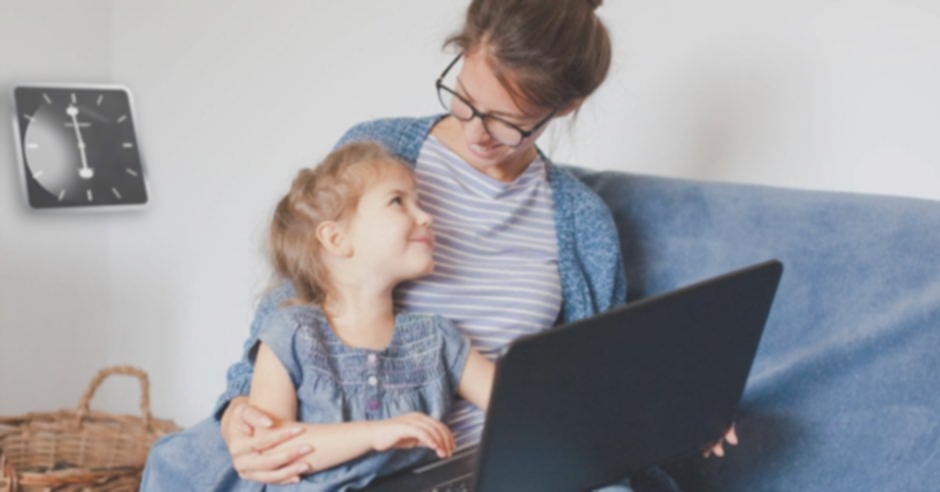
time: **5:59**
